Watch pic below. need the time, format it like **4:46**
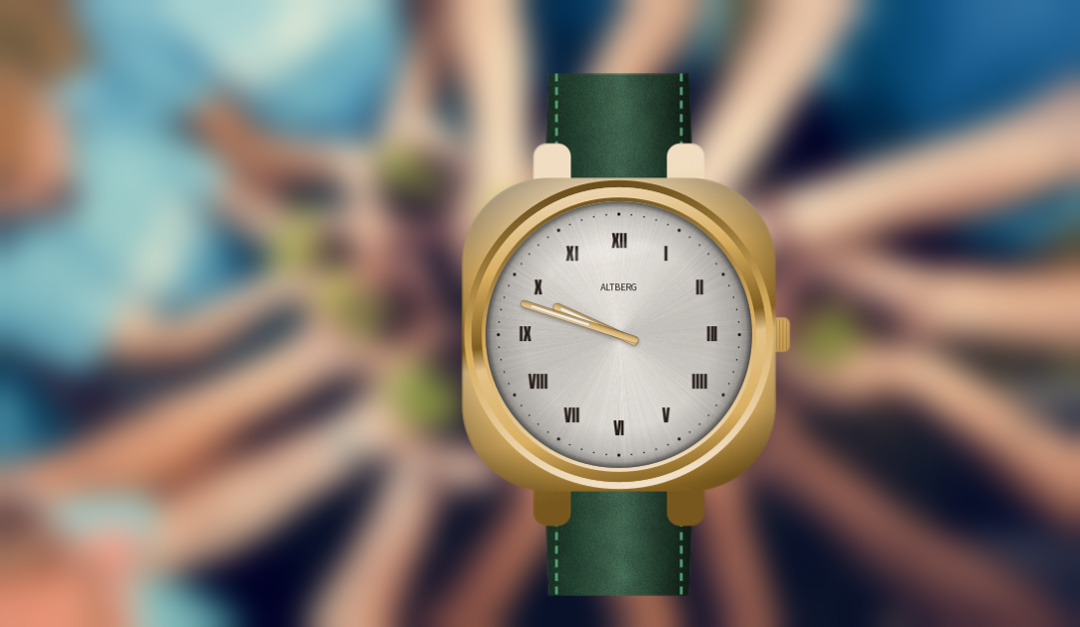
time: **9:48**
